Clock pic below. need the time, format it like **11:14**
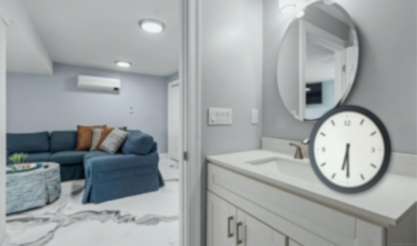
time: **6:30**
